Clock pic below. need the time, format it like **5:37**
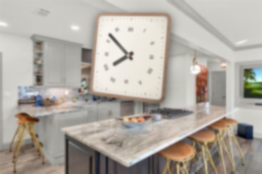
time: **7:52**
